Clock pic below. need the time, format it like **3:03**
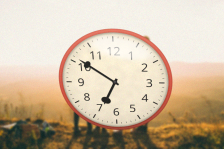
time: **6:51**
